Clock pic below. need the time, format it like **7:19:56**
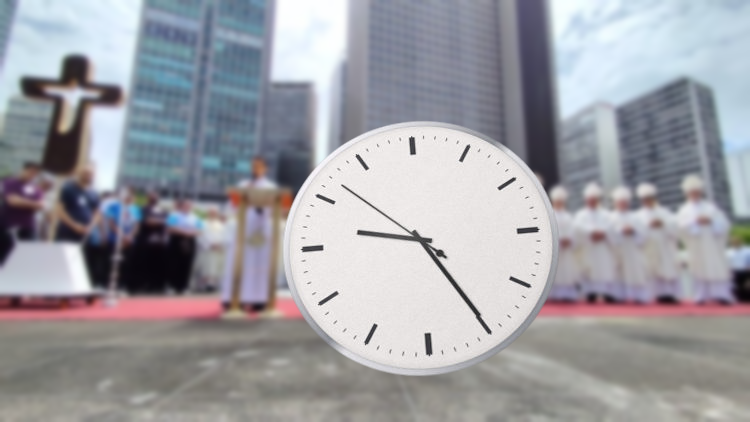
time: **9:24:52**
